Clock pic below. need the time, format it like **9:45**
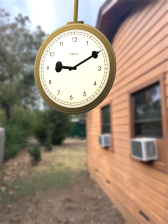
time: **9:10**
